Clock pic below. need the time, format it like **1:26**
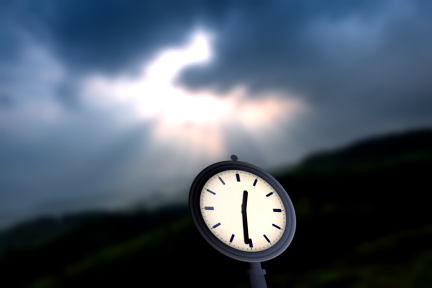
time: **12:31**
